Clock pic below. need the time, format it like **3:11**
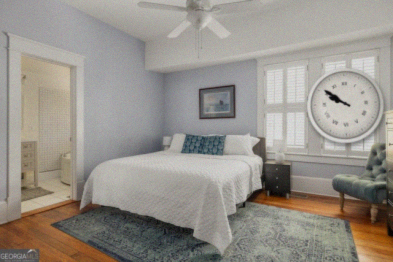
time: **9:51**
